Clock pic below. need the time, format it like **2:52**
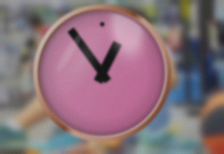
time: **12:54**
